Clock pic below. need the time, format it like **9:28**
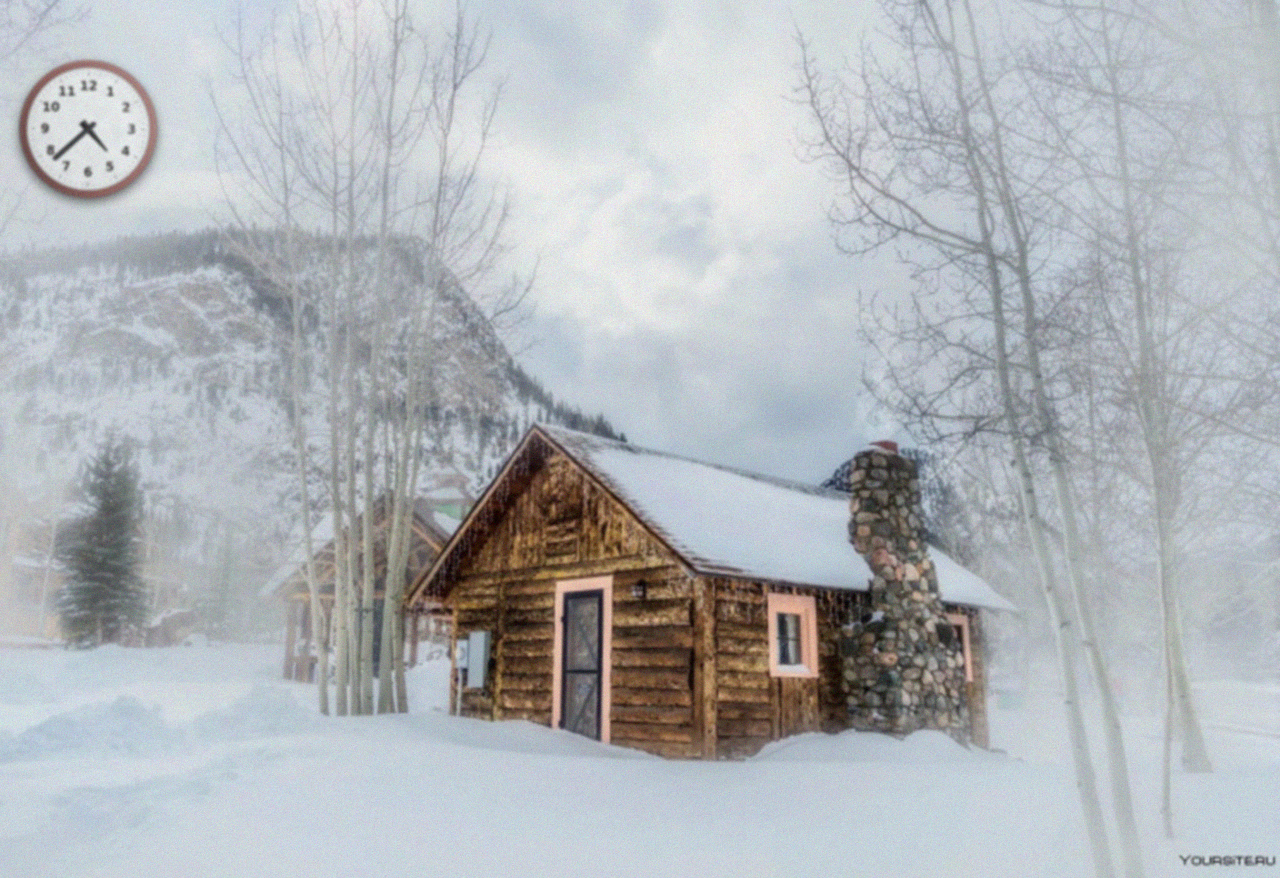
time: **4:38**
